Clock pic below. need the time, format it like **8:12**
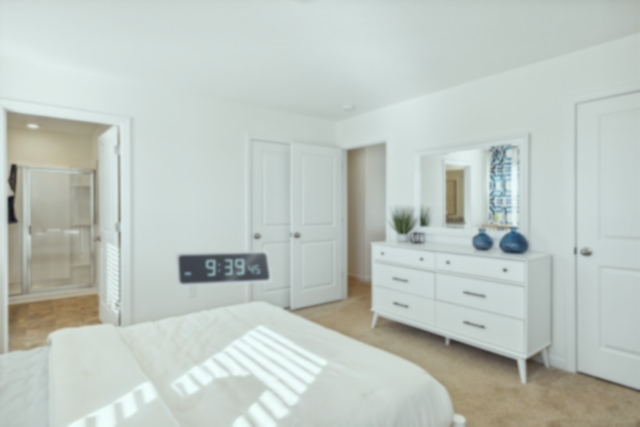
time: **9:39**
